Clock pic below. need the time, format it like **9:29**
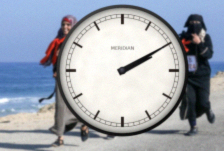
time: **2:10**
